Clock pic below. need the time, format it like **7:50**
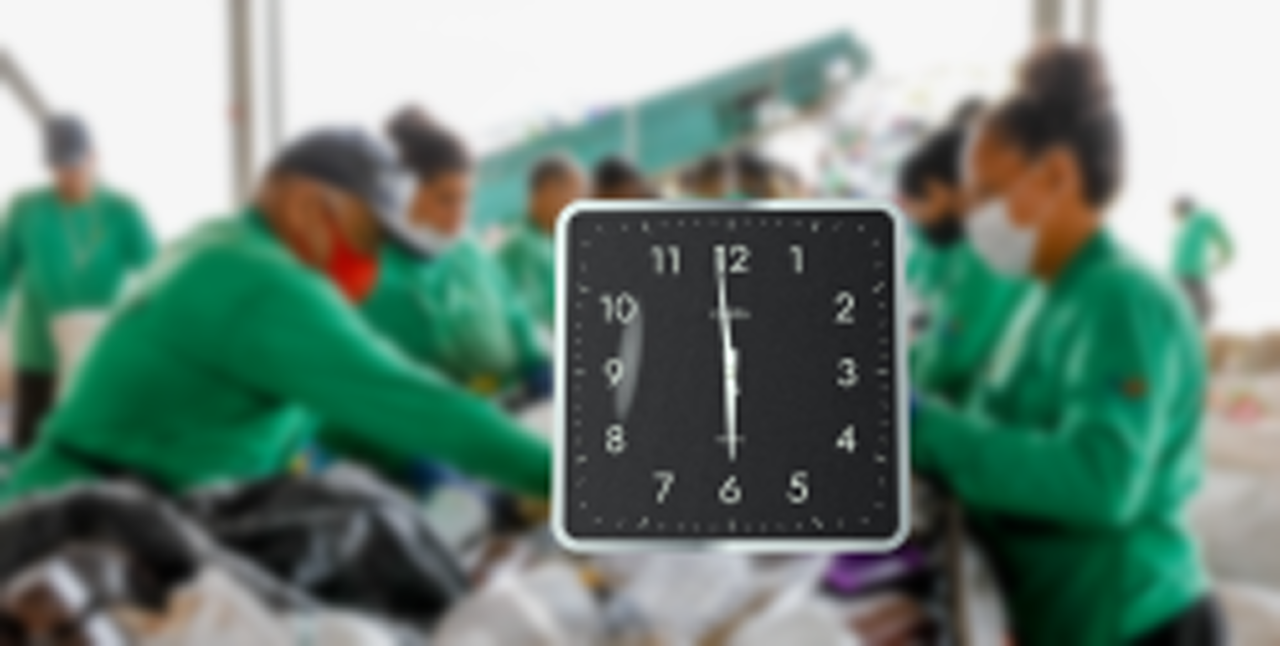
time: **5:59**
